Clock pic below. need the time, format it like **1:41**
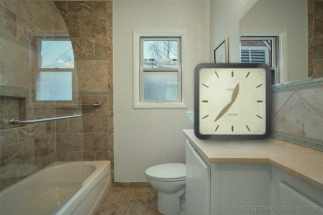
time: **12:37**
